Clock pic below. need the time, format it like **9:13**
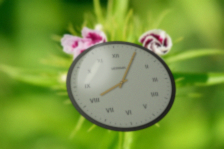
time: **8:05**
